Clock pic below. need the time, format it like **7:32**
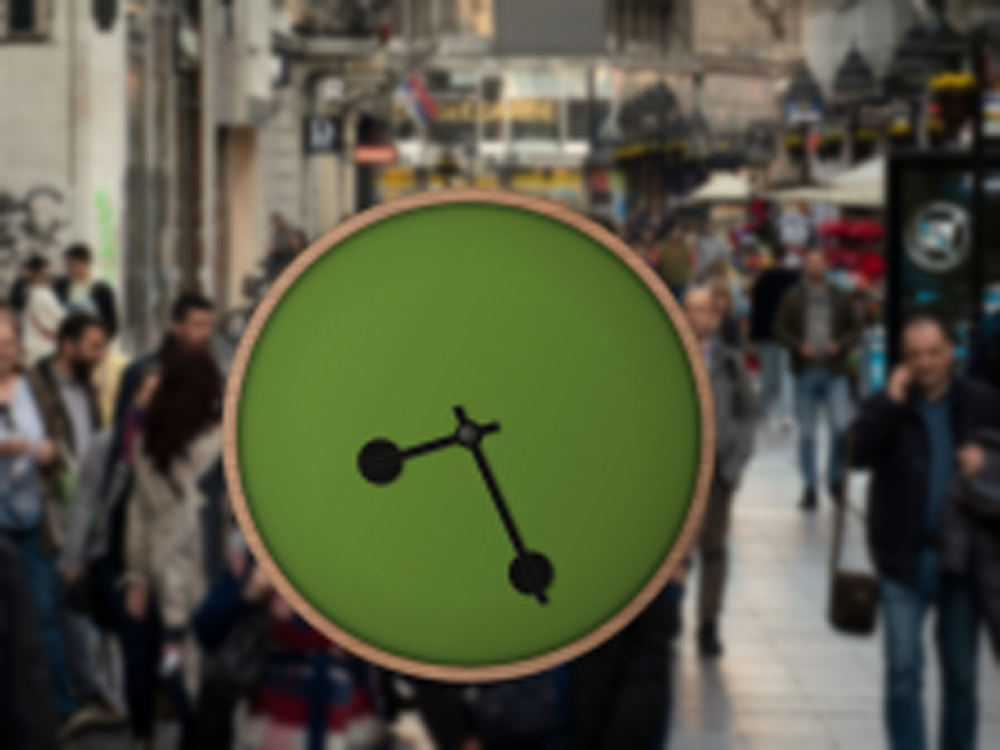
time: **8:26**
